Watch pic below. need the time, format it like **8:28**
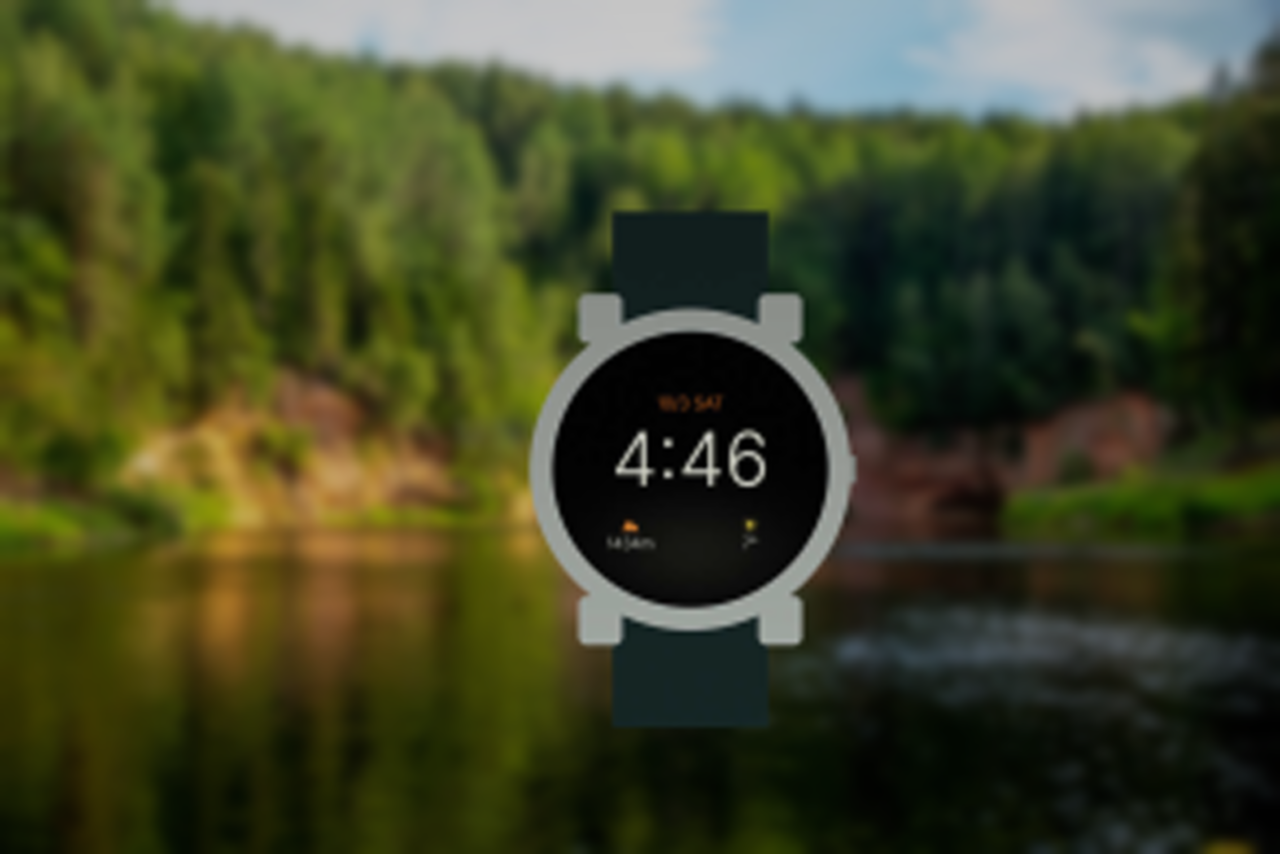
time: **4:46**
